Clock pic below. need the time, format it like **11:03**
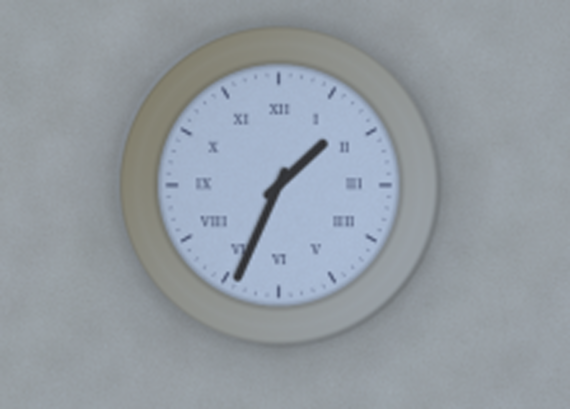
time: **1:34**
